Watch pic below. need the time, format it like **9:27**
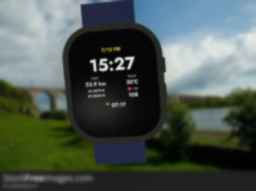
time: **15:27**
